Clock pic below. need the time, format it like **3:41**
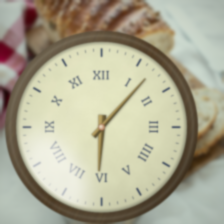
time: **6:07**
